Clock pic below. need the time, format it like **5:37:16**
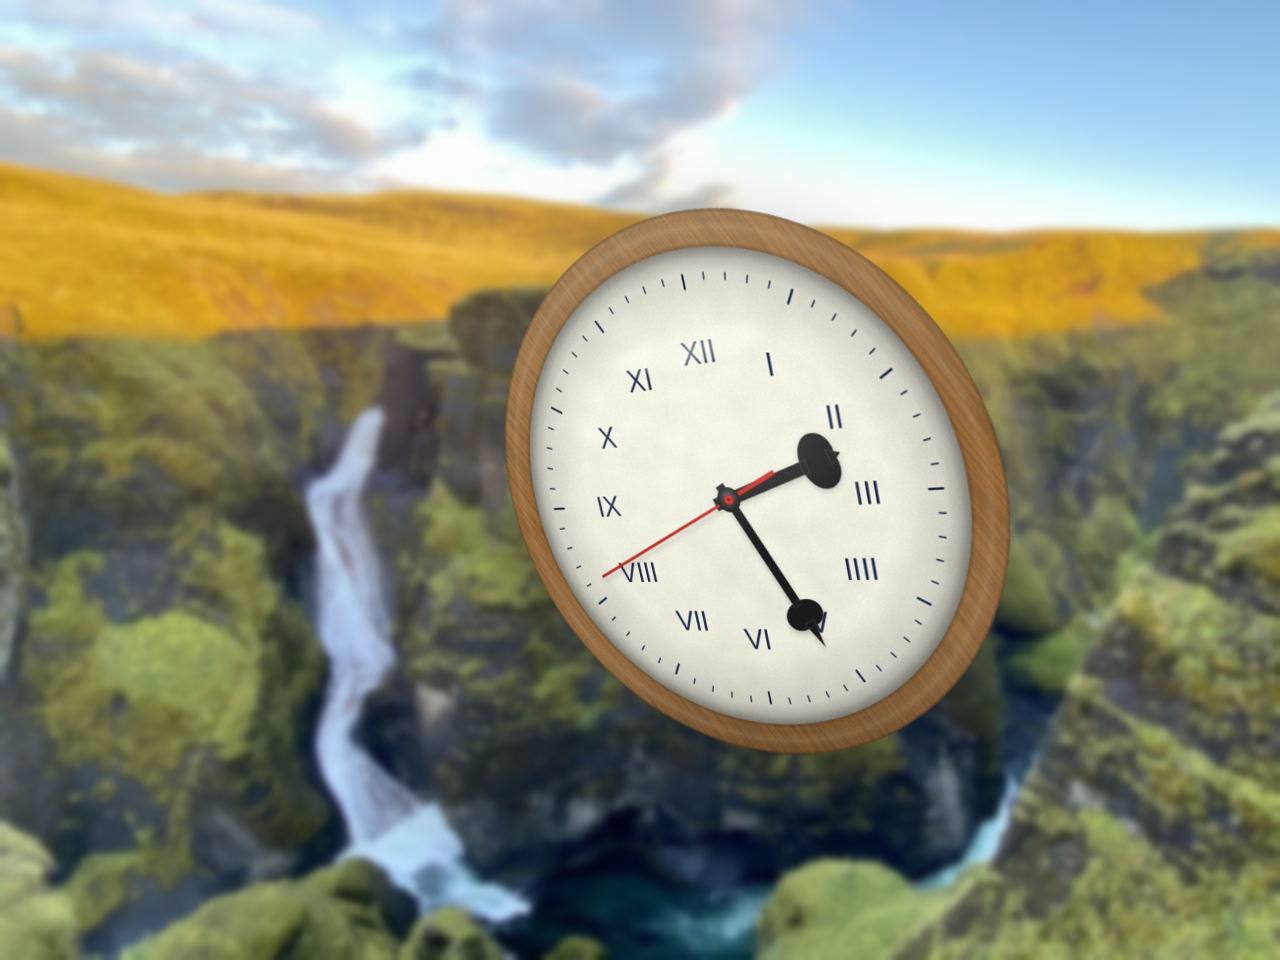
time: **2:25:41**
